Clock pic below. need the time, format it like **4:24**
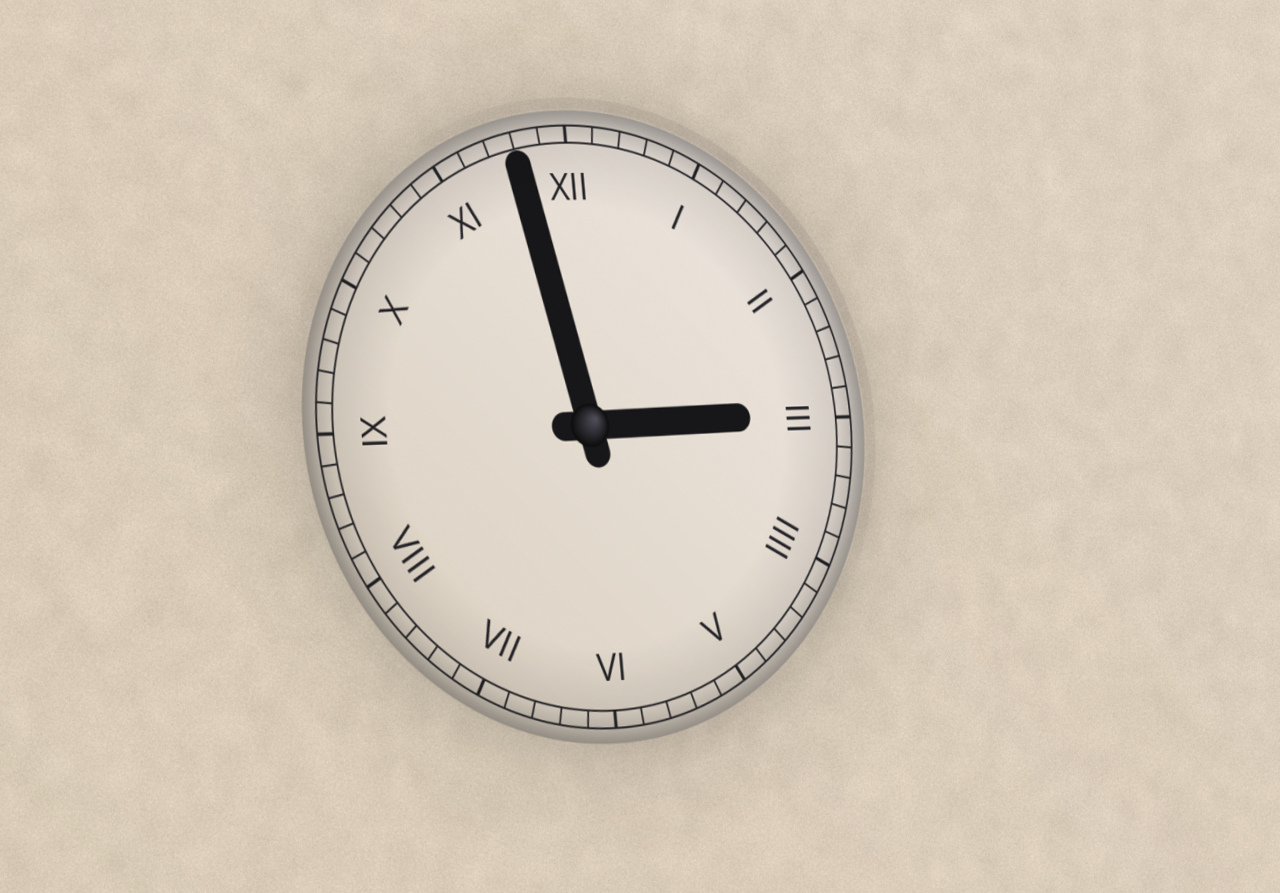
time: **2:58**
